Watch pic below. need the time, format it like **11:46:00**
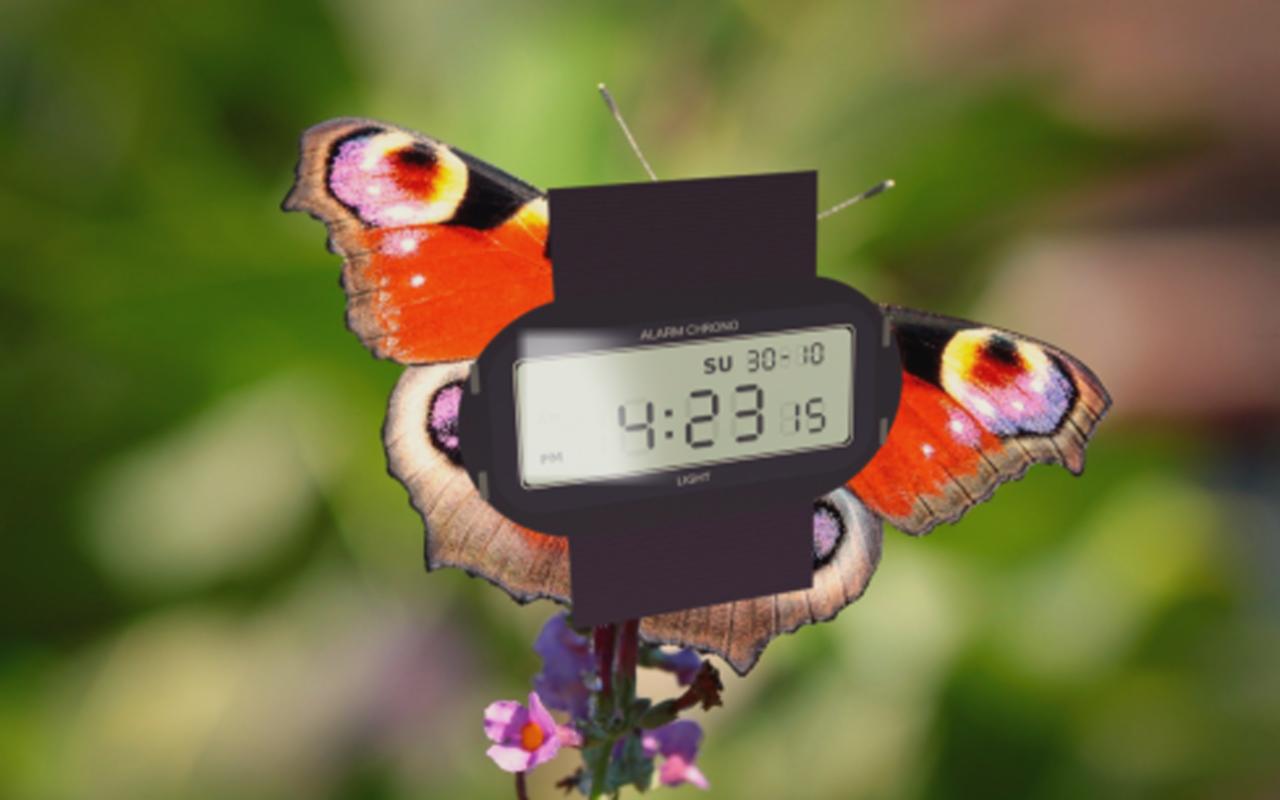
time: **4:23:15**
